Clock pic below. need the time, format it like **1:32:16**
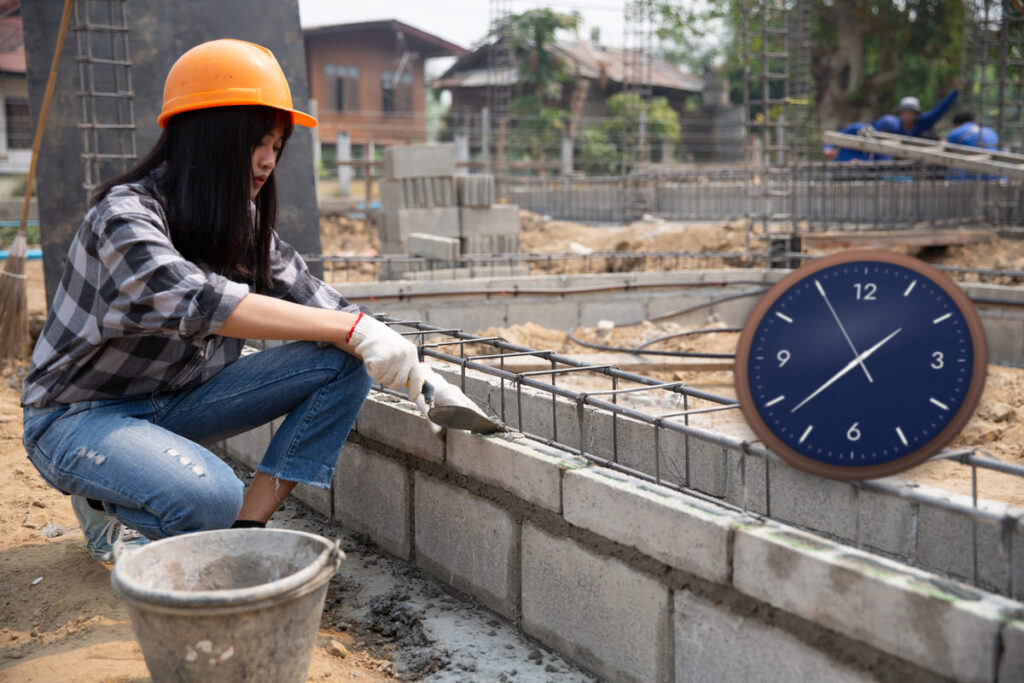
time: **1:37:55**
